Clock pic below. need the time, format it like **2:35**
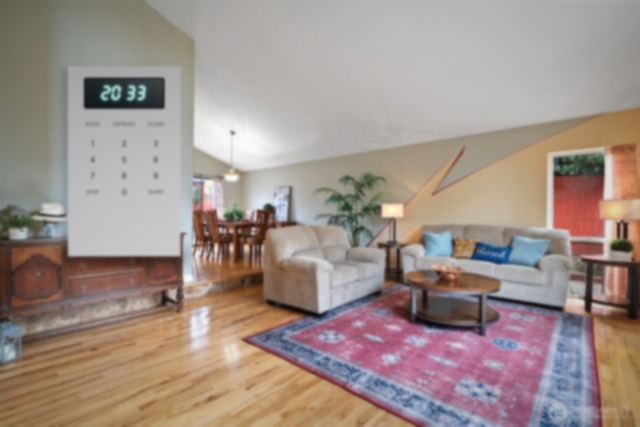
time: **20:33**
